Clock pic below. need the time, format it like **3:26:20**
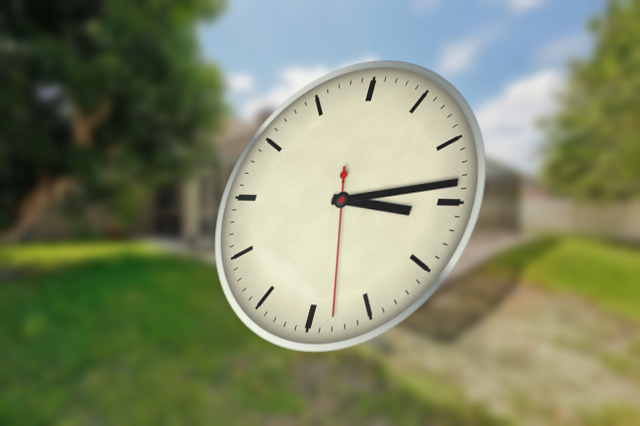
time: **3:13:28**
